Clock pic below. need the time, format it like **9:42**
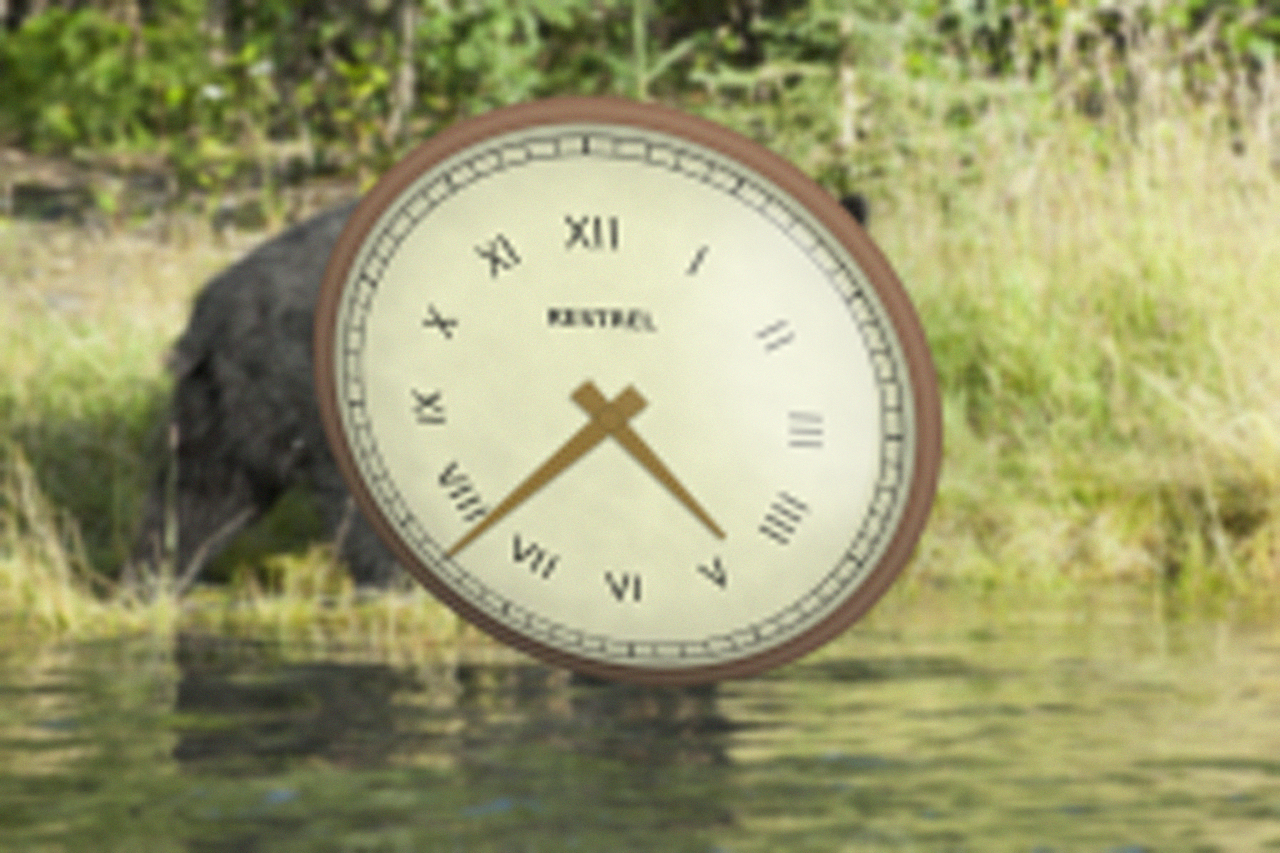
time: **4:38**
